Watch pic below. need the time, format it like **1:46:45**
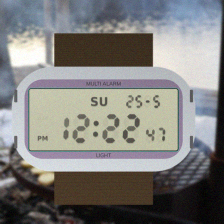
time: **12:22:47**
